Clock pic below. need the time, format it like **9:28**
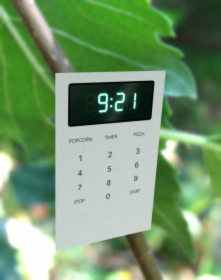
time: **9:21**
